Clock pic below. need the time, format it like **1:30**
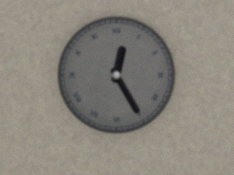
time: **12:25**
